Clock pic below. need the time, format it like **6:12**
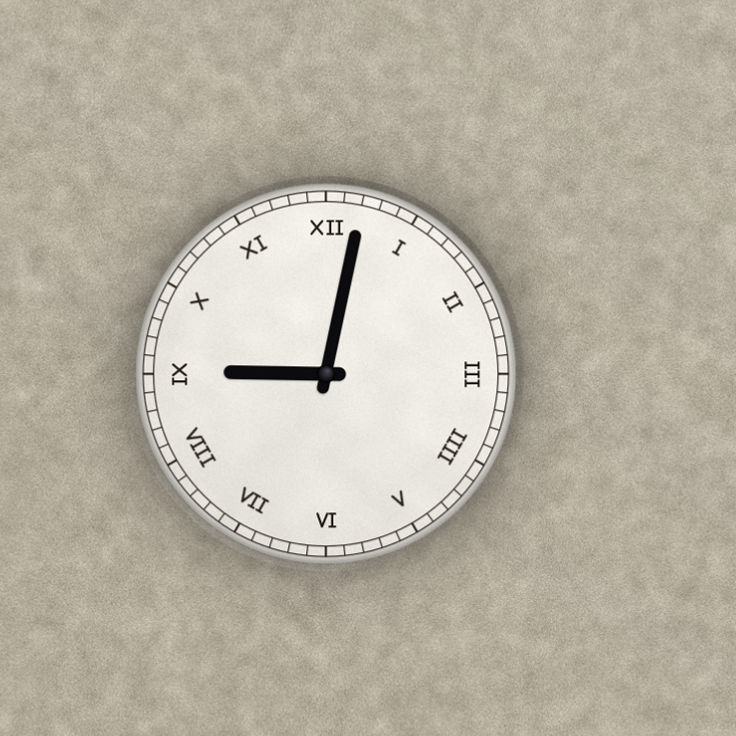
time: **9:02**
